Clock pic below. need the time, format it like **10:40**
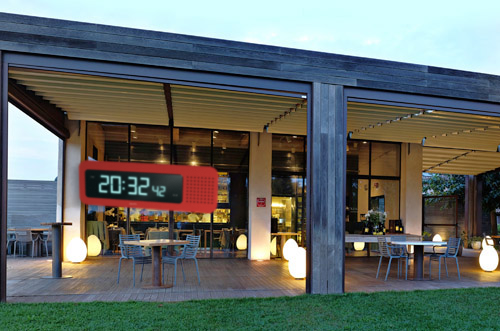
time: **20:32**
